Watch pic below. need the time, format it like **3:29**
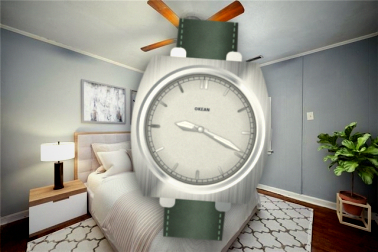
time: **9:19**
